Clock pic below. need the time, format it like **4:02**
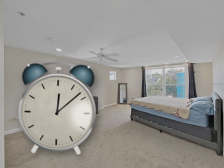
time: **12:08**
